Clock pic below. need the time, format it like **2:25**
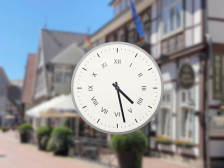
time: **4:28**
